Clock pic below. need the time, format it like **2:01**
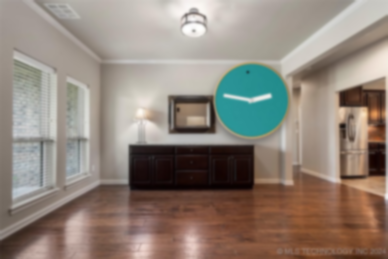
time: **2:48**
